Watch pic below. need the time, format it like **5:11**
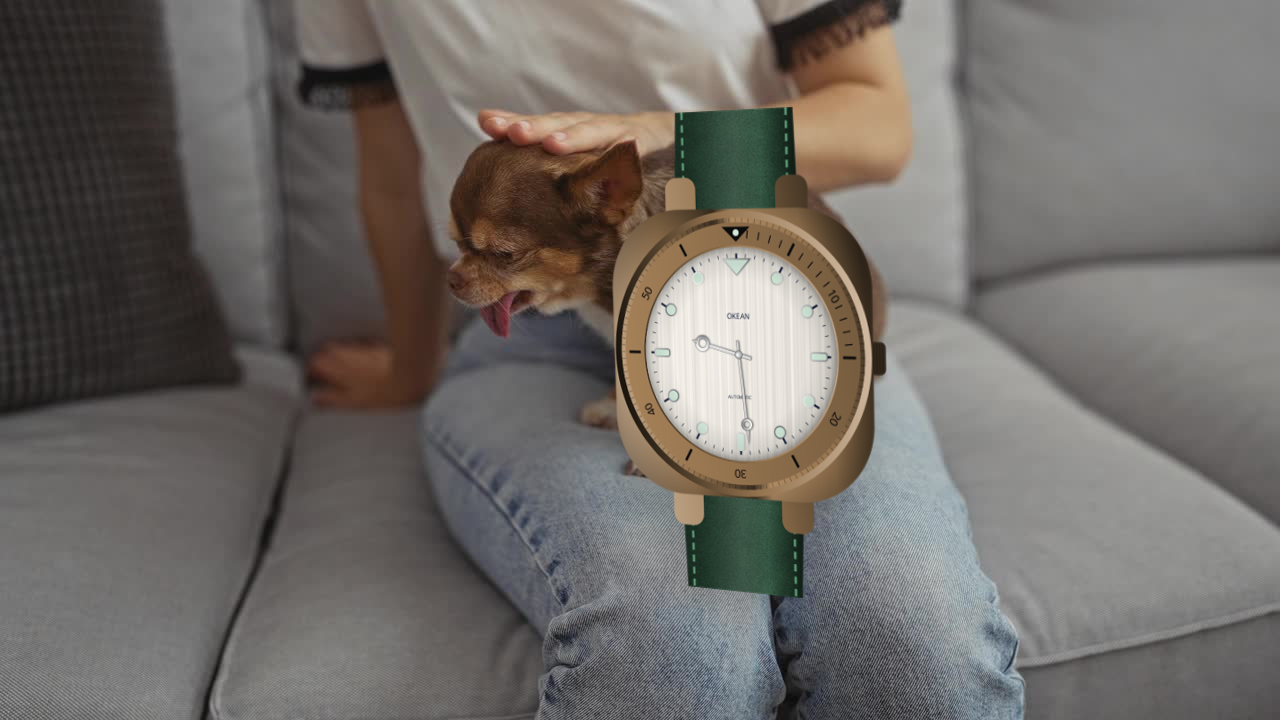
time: **9:29**
